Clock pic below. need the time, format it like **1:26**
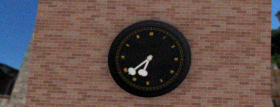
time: **6:38**
